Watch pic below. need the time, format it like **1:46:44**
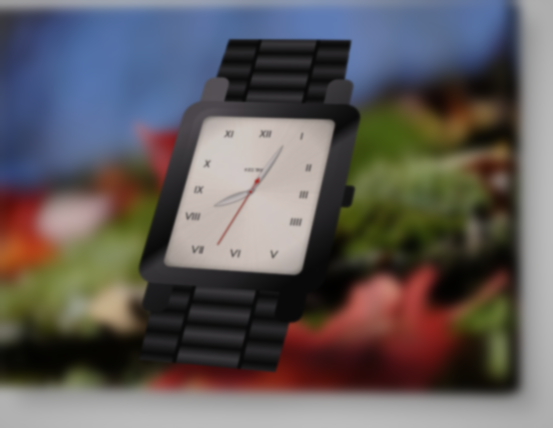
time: **8:03:33**
